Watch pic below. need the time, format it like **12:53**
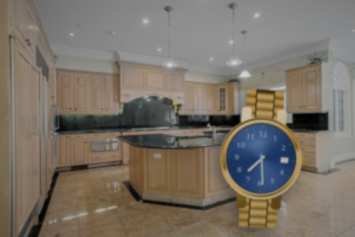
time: **7:29**
